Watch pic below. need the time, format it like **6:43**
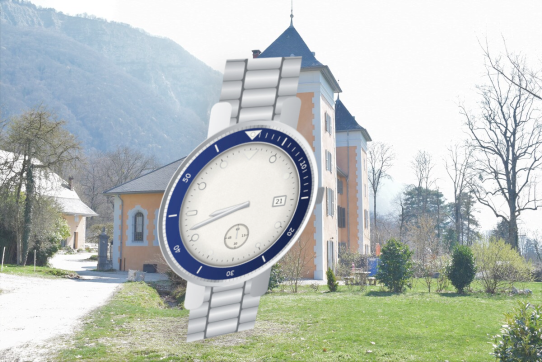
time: **8:42**
